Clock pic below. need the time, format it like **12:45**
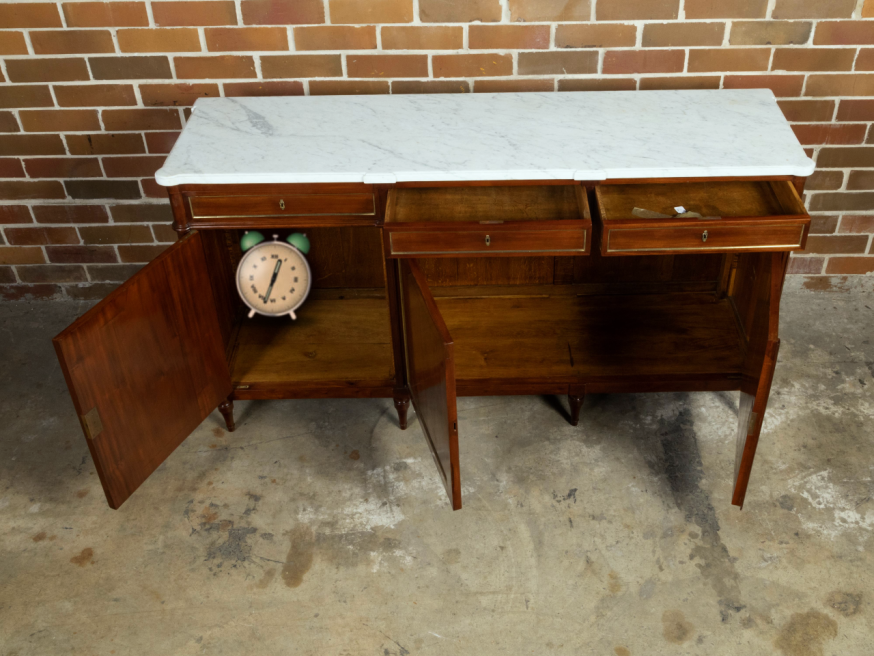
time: **12:33**
